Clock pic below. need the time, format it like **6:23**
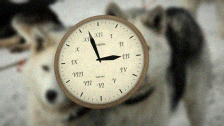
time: **2:57**
